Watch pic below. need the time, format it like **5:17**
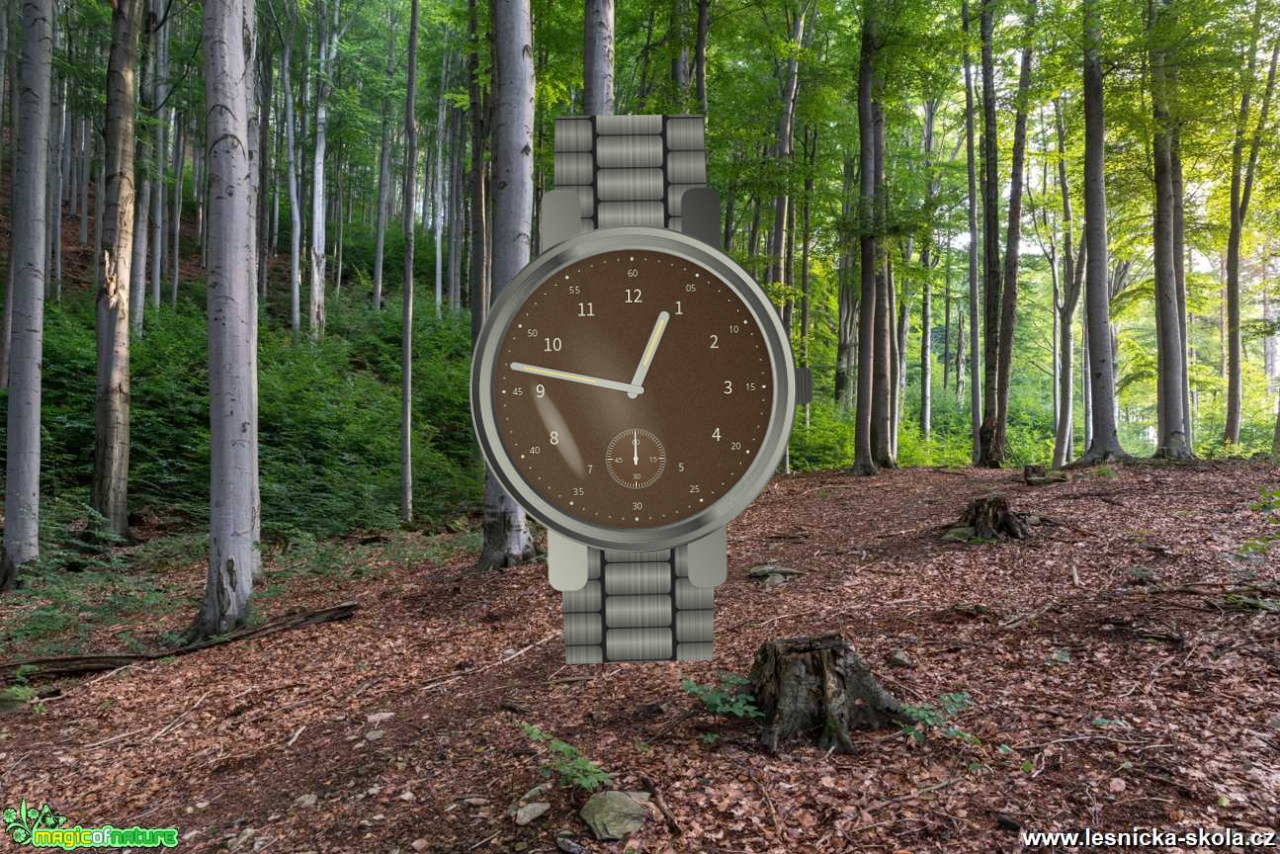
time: **12:47**
